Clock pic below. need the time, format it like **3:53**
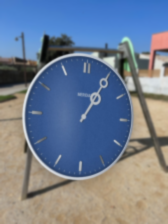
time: **1:05**
